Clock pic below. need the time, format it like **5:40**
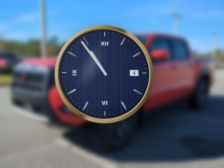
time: **10:54**
